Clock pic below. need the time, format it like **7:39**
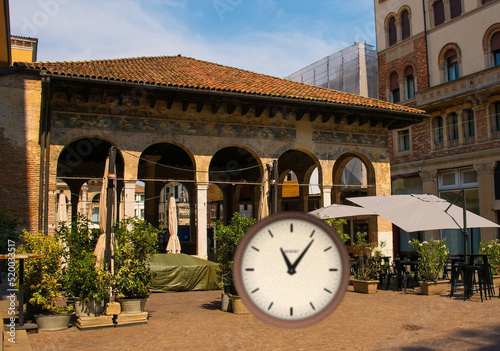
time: **11:06**
